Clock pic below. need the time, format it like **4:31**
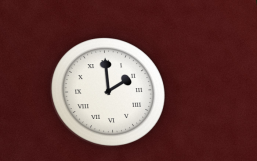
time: **2:00**
